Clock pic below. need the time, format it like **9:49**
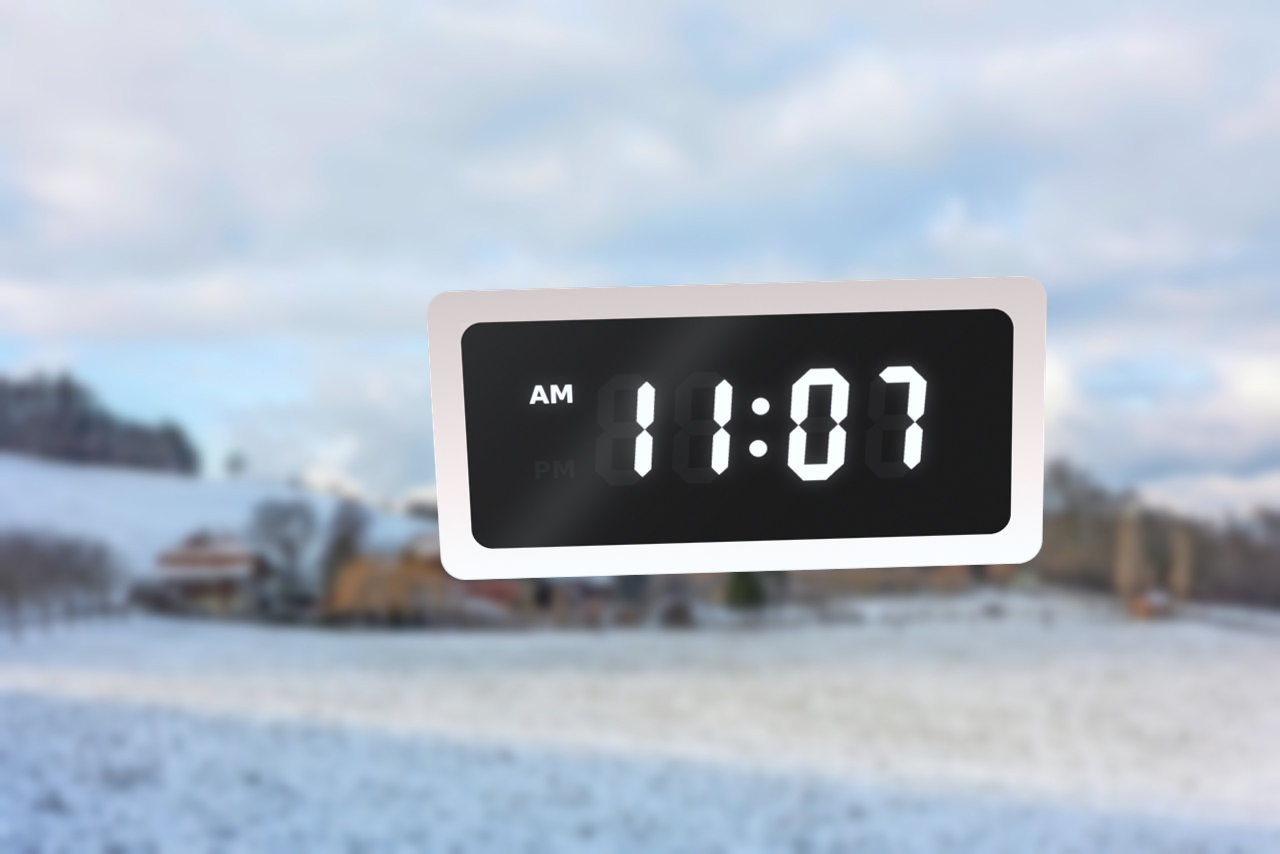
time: **11:07**
